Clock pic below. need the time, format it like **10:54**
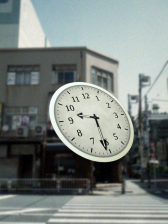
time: **9:31**
